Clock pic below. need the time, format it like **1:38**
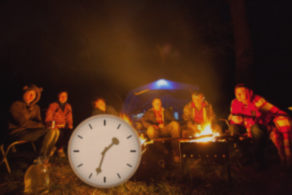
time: **1:33**
